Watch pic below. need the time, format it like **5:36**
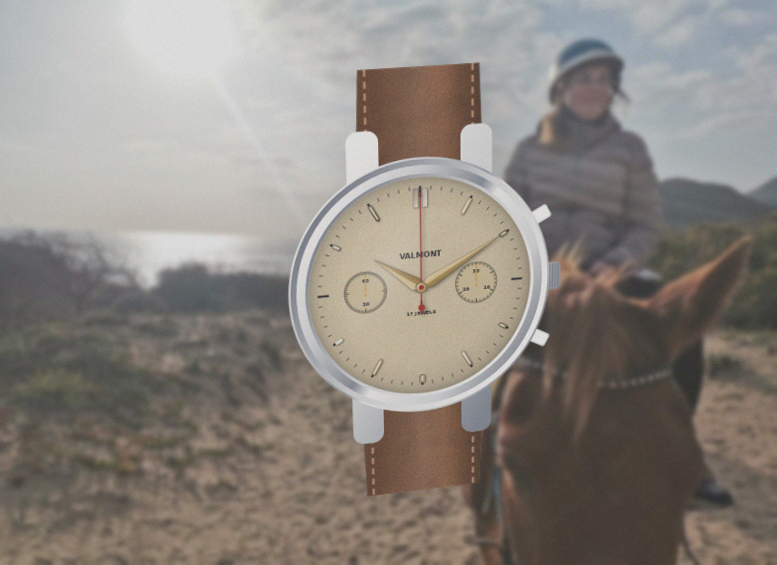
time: **10:10**
